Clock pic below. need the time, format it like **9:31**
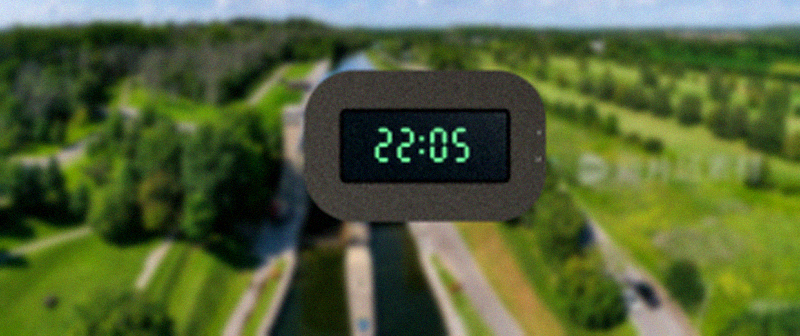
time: **22:05**
